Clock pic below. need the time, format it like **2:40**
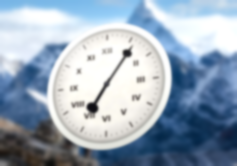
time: **7:06**
